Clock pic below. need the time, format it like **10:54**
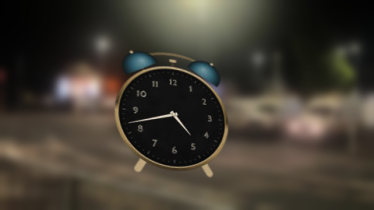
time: **4:42**
